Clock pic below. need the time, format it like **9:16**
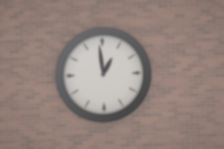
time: **12:59**
